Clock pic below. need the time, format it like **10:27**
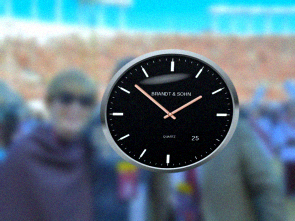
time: **1:52**
